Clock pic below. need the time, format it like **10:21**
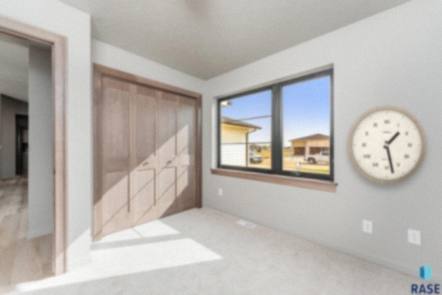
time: **1:28**
